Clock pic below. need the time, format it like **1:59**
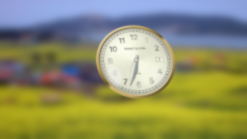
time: **6:33**
